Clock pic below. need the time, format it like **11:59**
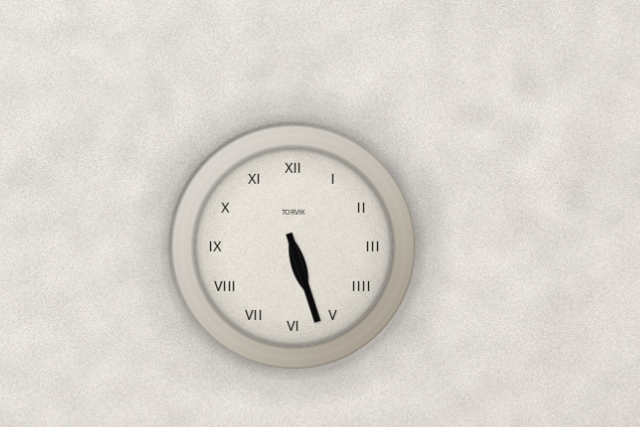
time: **5:27**
